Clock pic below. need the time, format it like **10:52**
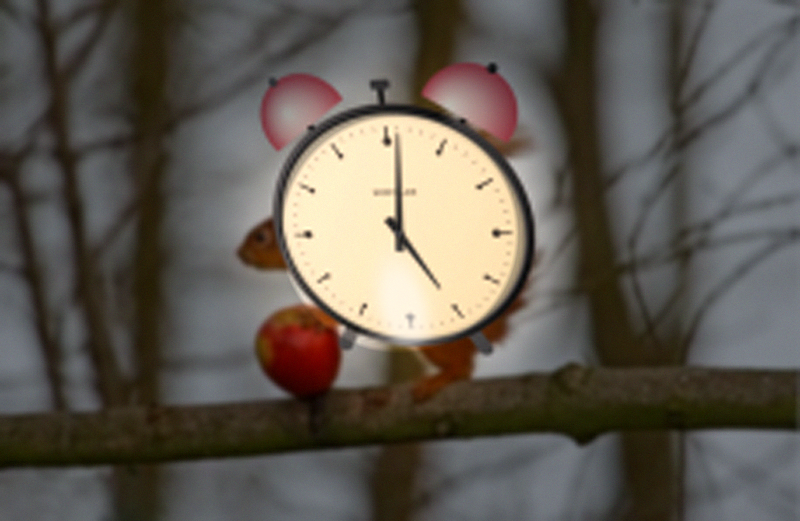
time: **5:01**
